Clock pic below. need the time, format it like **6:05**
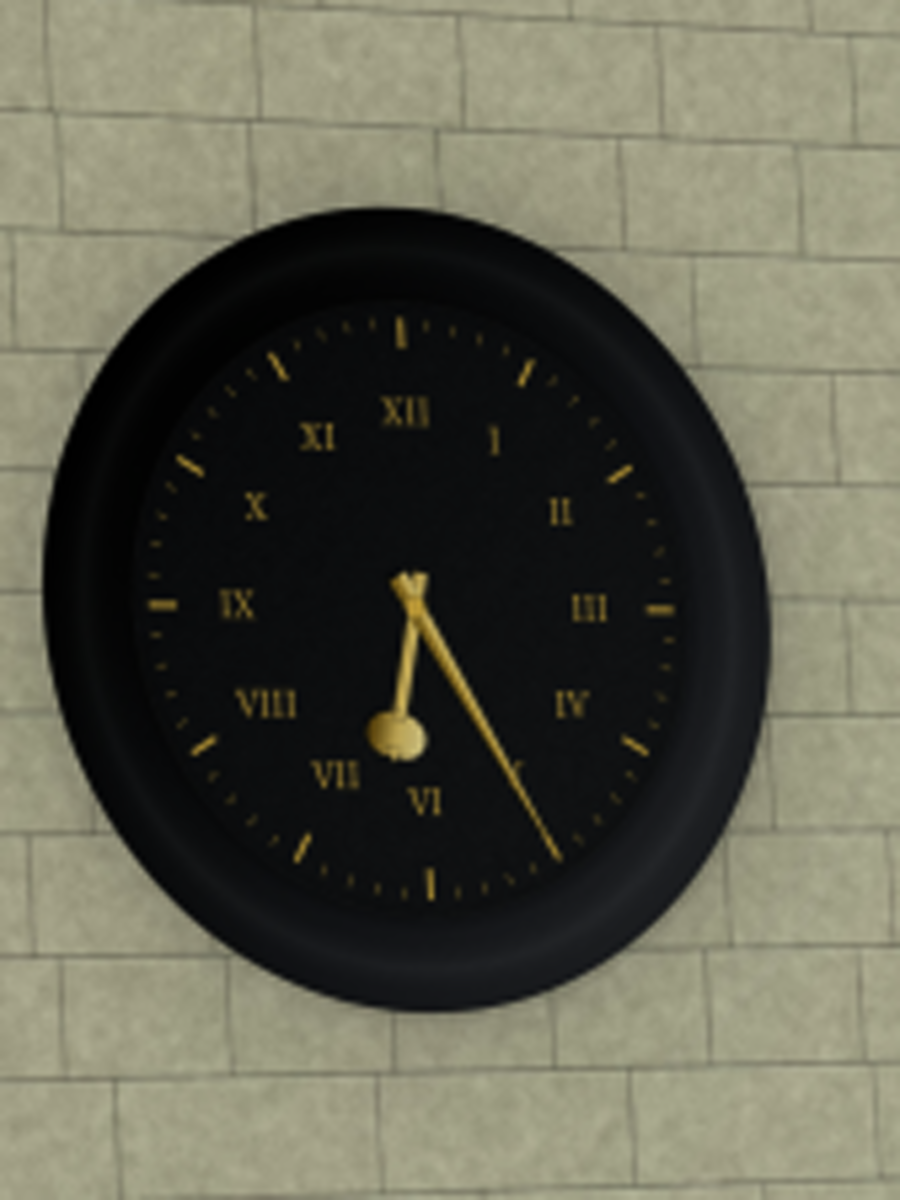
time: **6:25**
